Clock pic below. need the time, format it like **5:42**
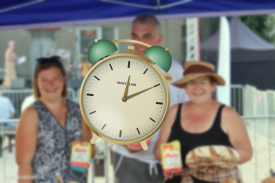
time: **12:10**
